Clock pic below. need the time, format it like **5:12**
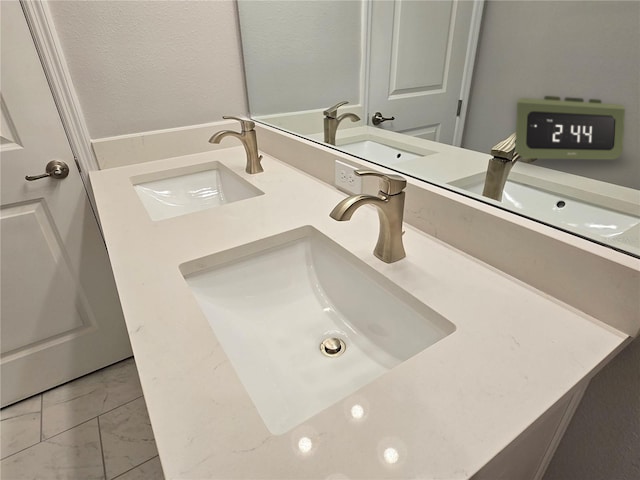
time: **2:44**
